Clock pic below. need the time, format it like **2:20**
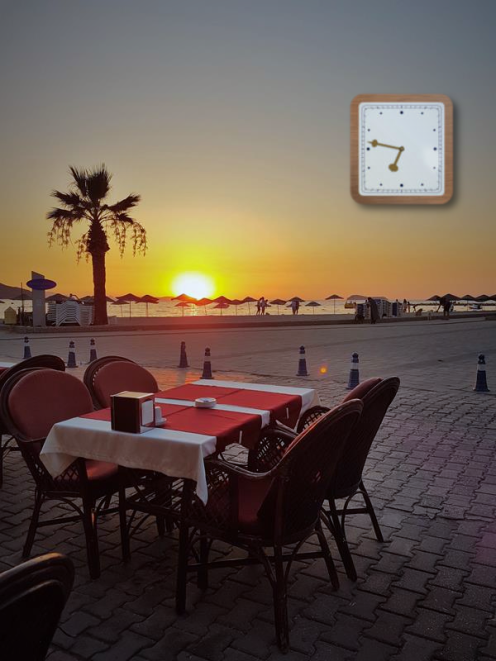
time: **6:47**
